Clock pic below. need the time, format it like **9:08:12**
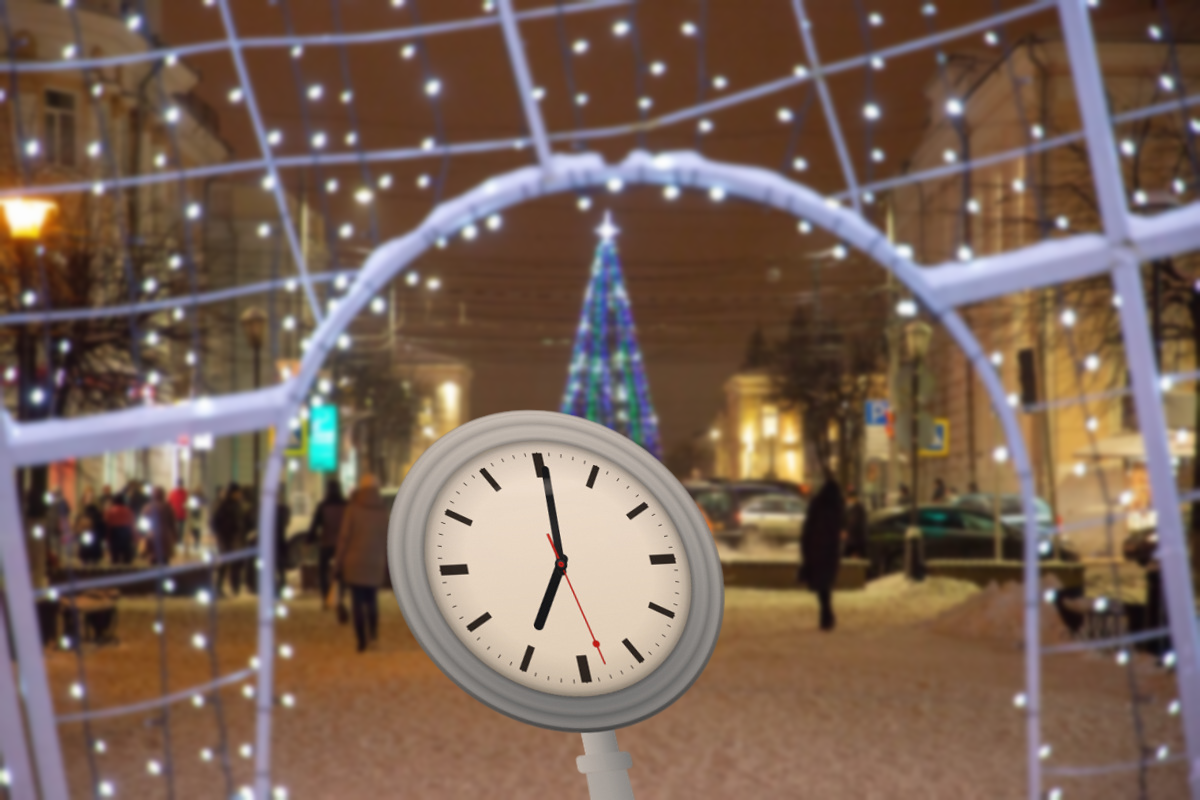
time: **7:00:28**
